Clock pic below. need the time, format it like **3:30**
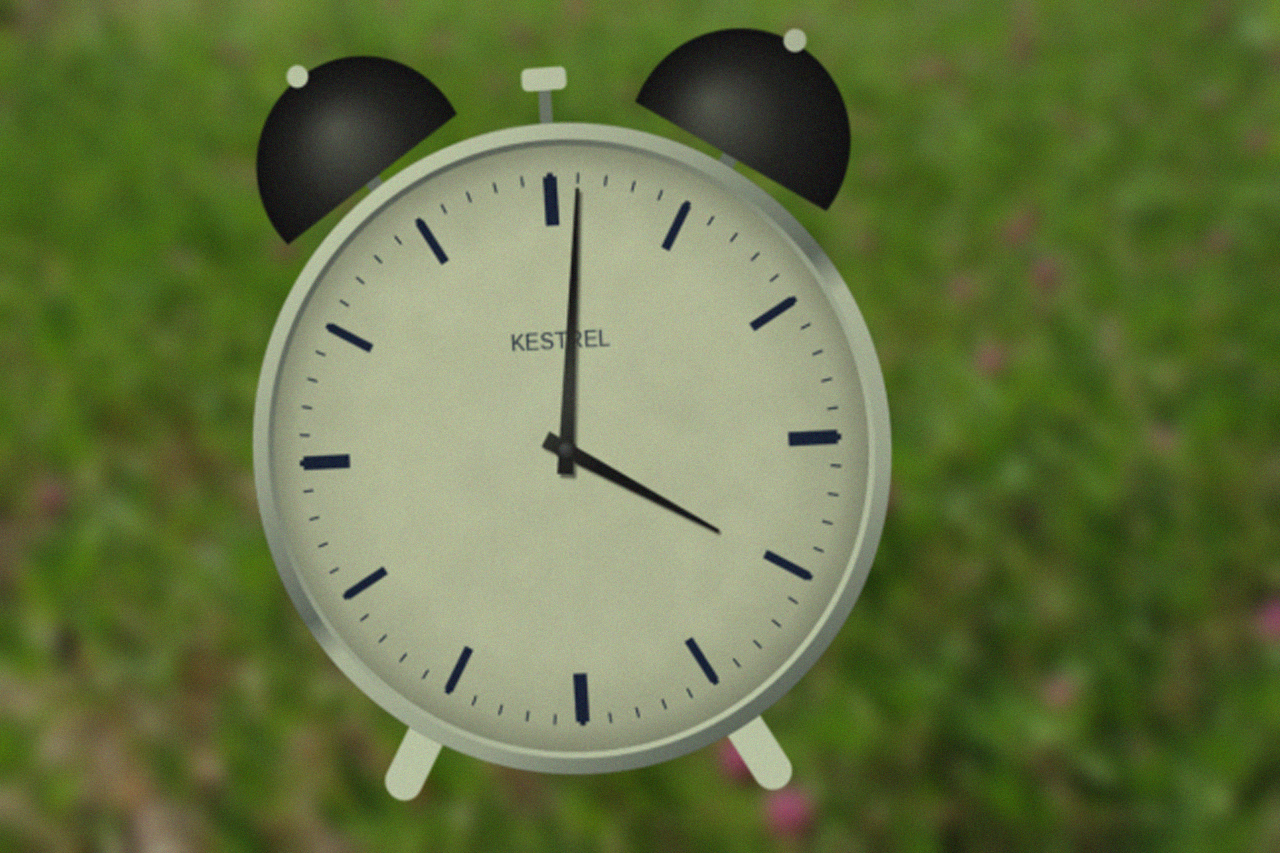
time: **4:01**
